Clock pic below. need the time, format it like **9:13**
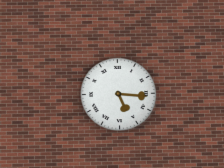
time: **5:16**
